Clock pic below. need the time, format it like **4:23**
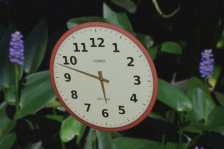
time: **5:48**
